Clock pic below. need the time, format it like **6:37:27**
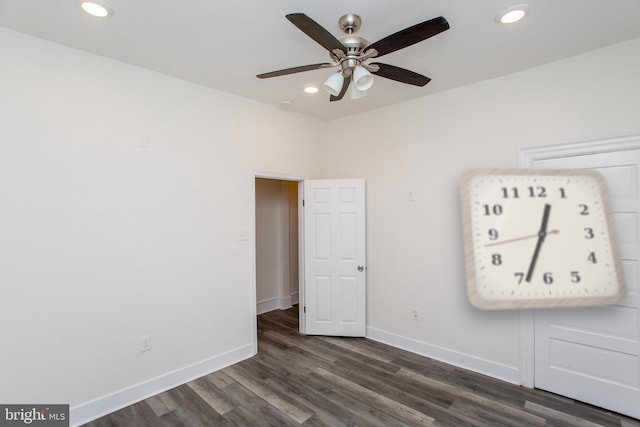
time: **12:33:43**
